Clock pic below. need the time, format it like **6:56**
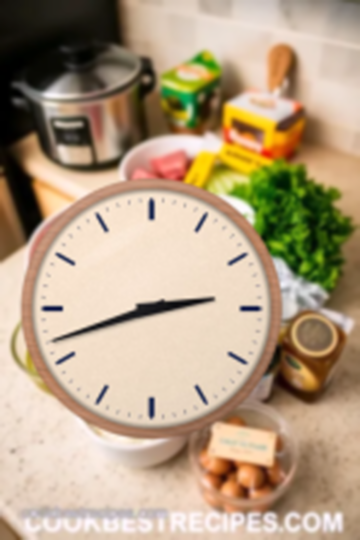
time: **2:42**
